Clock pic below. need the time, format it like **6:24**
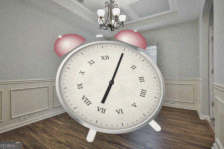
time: **7:05**
